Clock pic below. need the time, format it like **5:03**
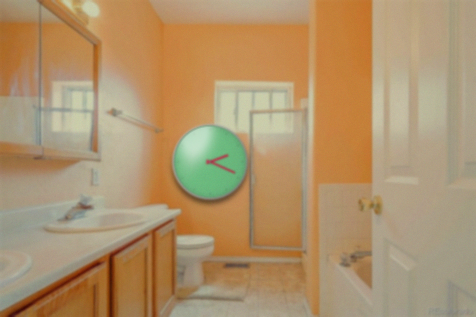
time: **2:19**
